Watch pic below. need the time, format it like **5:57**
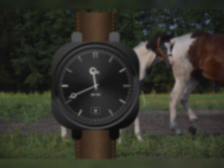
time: **11:41**
